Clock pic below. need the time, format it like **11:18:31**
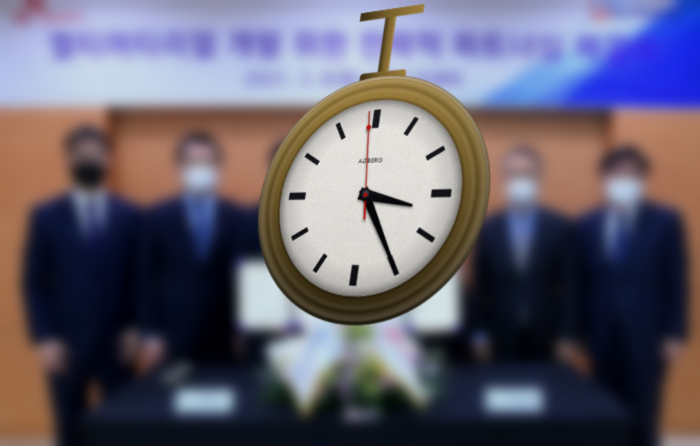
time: **3:24:59**
